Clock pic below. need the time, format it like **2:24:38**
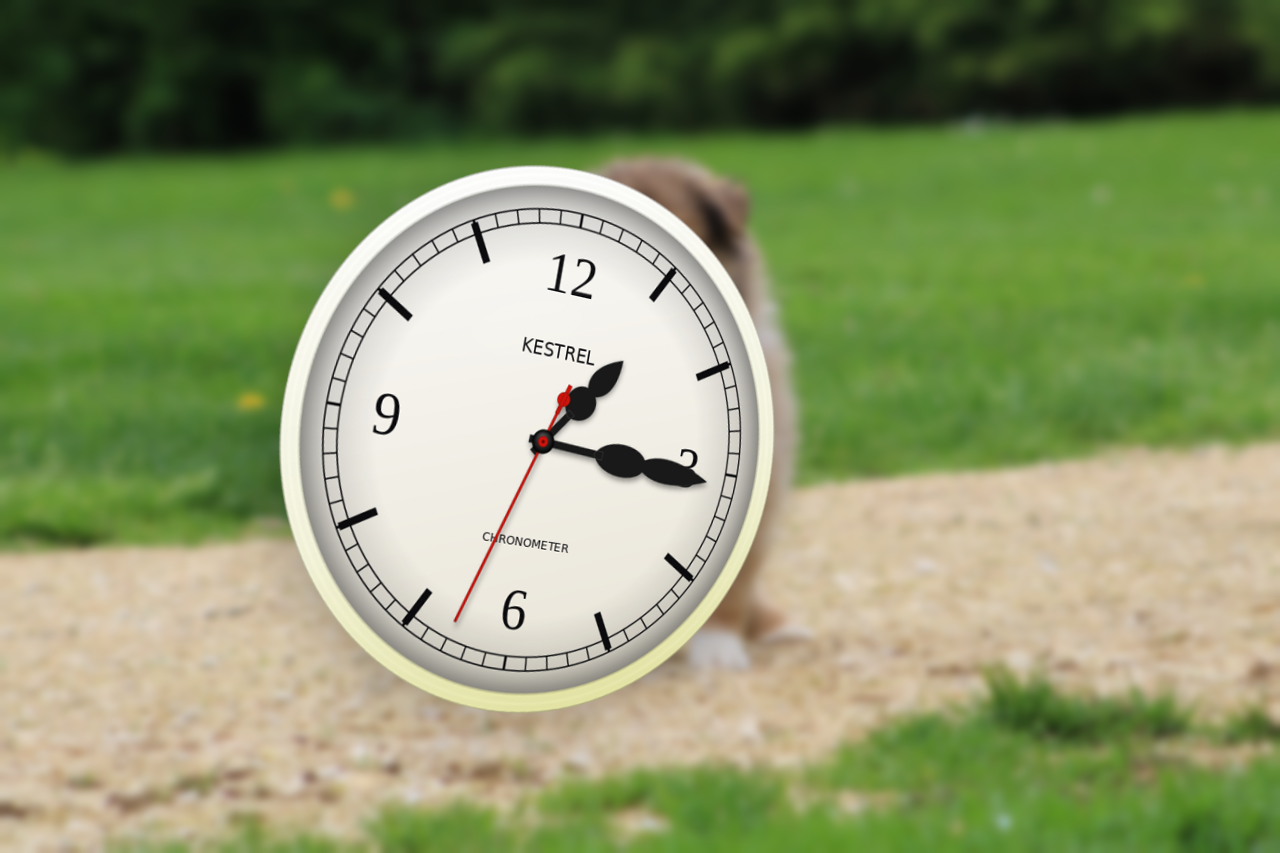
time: **1:15:33**
